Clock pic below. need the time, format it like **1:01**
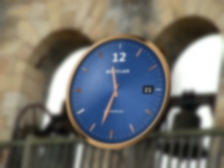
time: **11:33**
